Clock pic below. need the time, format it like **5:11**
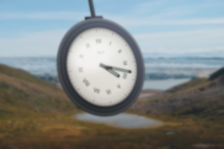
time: **4:18**
